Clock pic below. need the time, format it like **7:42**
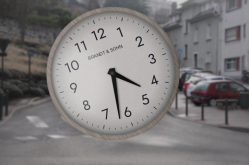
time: **4:32**
